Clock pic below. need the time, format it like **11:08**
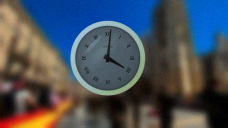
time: **4:01**
